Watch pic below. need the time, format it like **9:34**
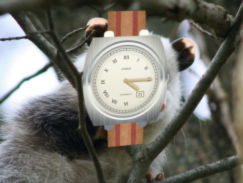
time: **4:15**
